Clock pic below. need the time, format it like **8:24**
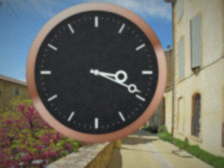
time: **3:19**
